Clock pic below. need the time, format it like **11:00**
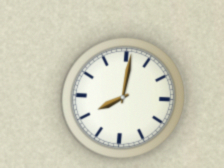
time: **8:01**
